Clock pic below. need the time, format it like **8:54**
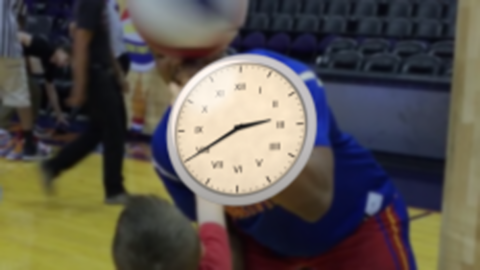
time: **2:40**
